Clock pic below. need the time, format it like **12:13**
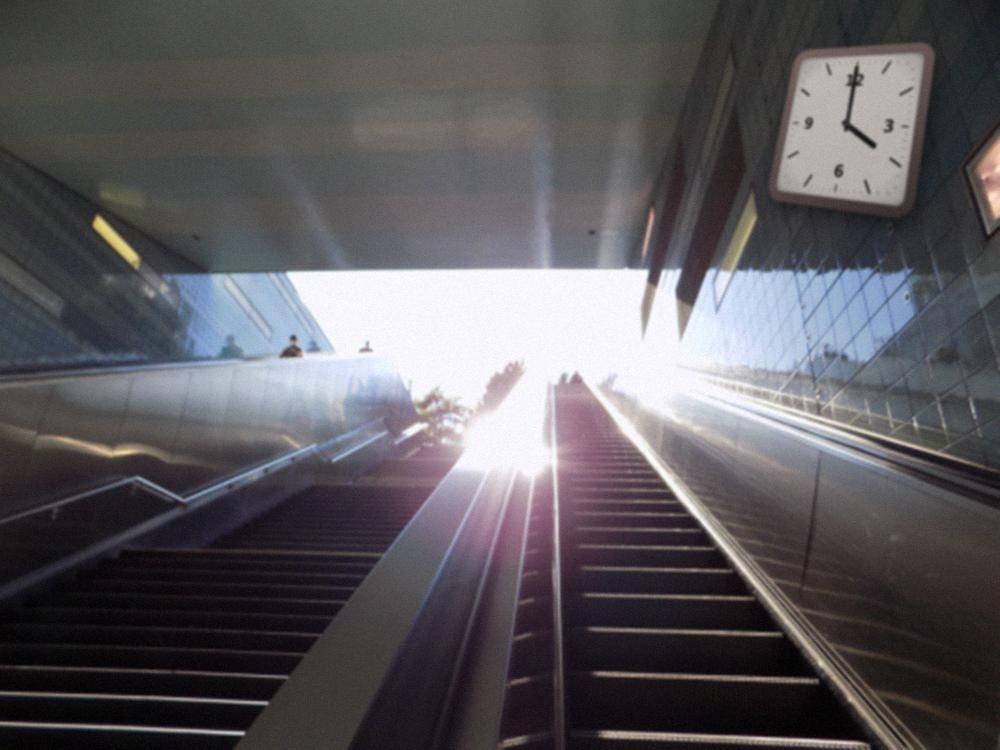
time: **4:00**
